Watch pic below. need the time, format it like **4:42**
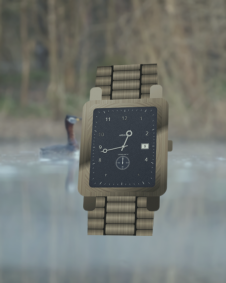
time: **12:43**
